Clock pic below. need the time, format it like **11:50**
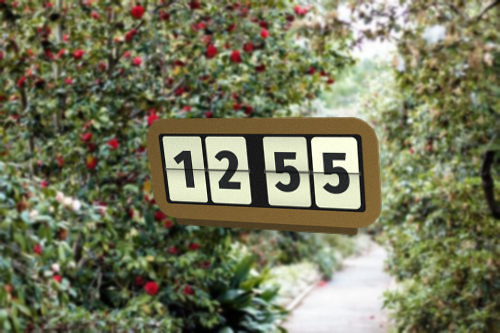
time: **12:55**
